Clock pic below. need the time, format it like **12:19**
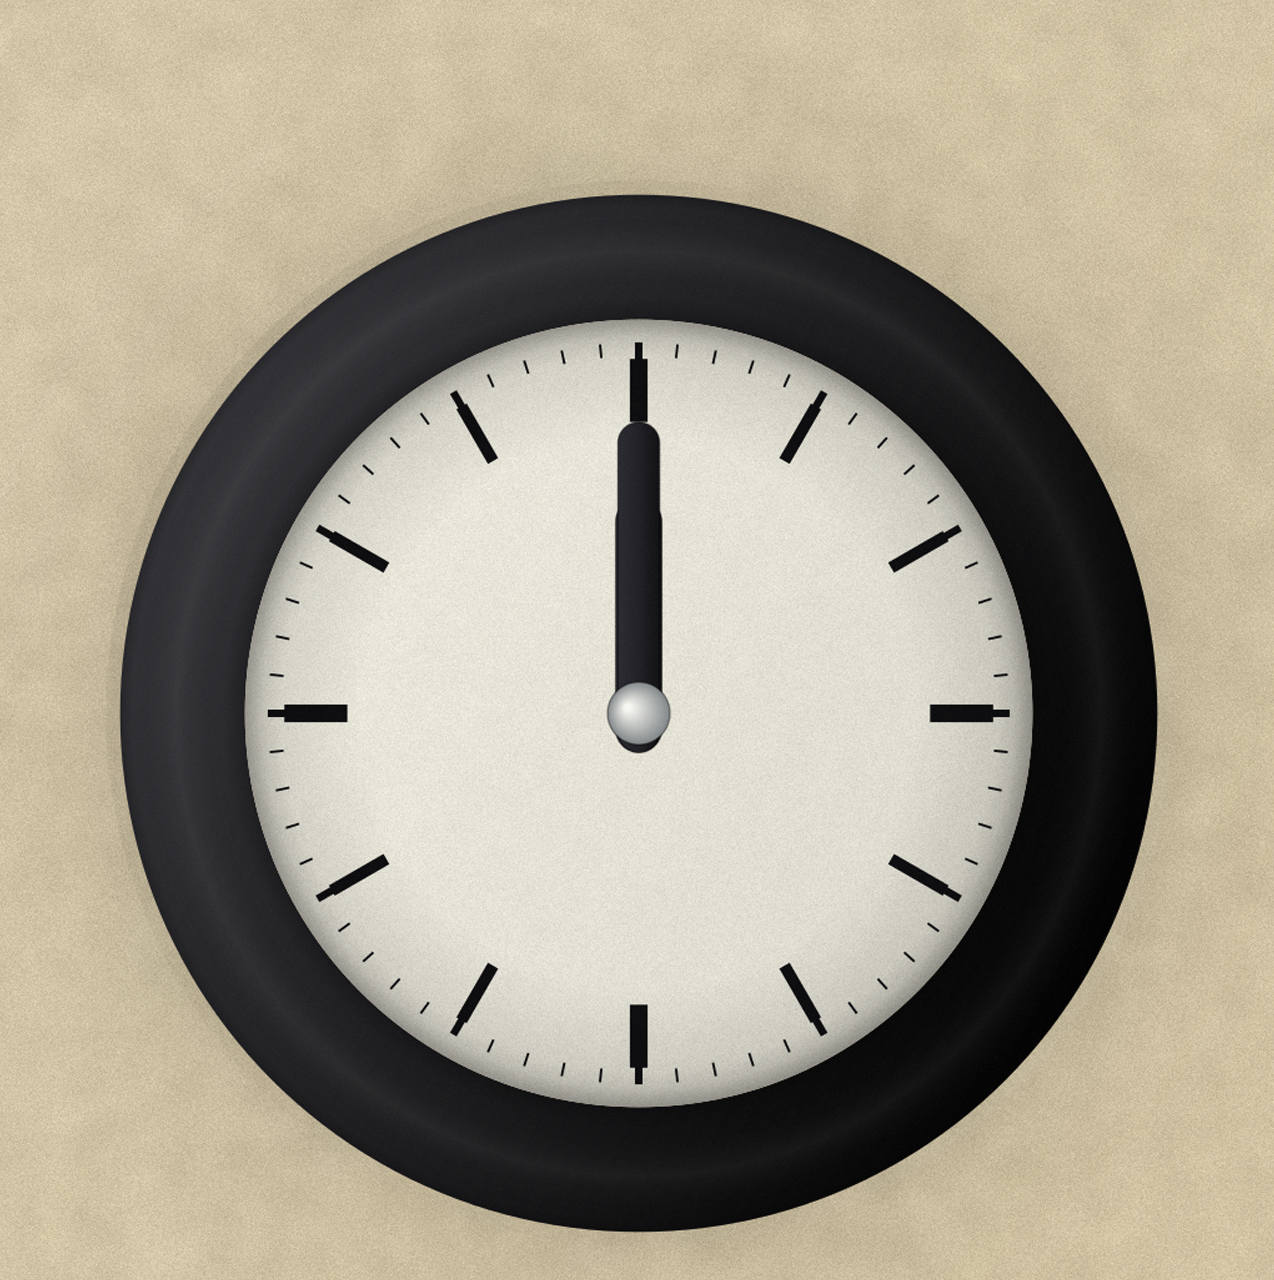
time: **12:00**
